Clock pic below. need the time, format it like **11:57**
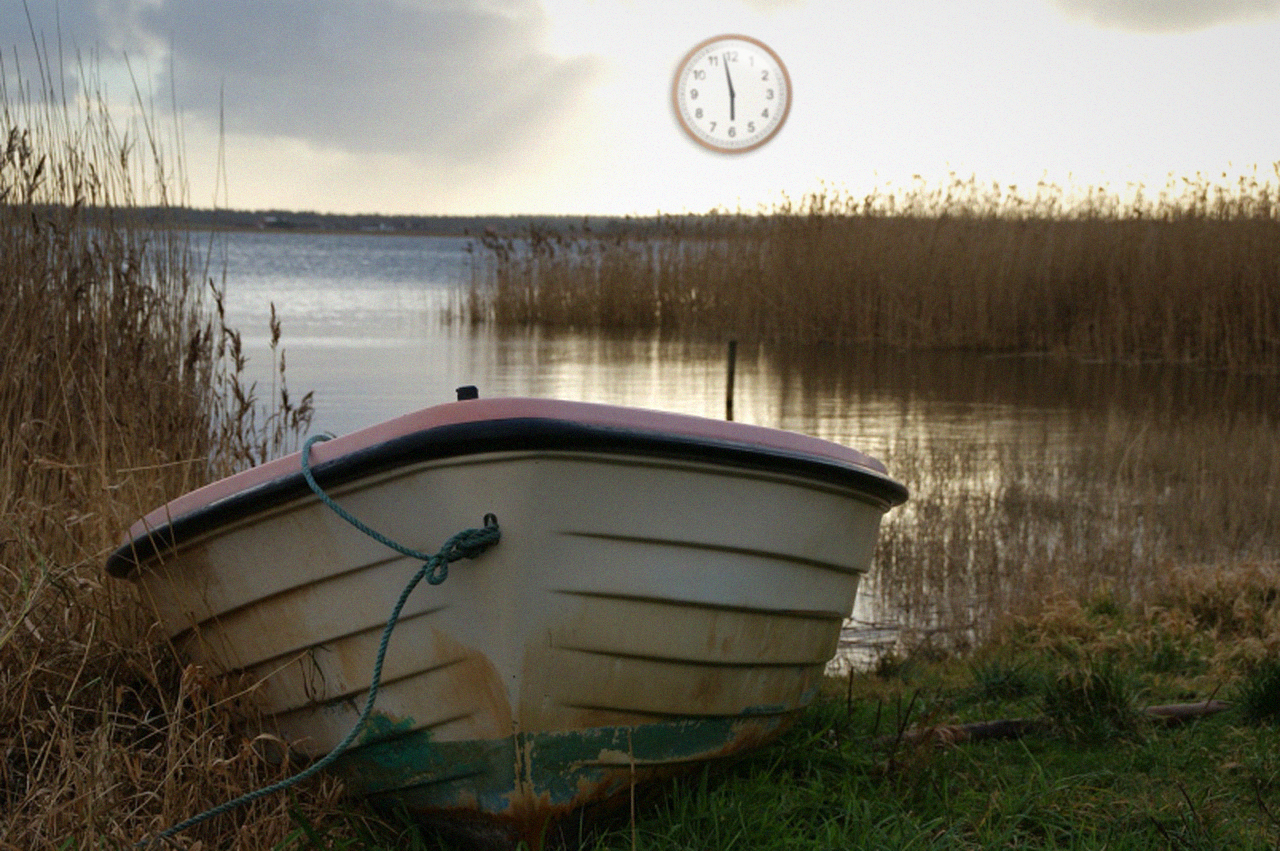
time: **5:58**
